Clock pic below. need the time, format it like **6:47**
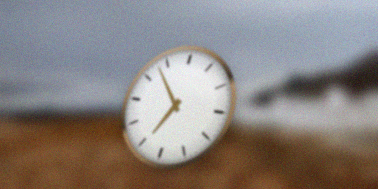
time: **6:53**
